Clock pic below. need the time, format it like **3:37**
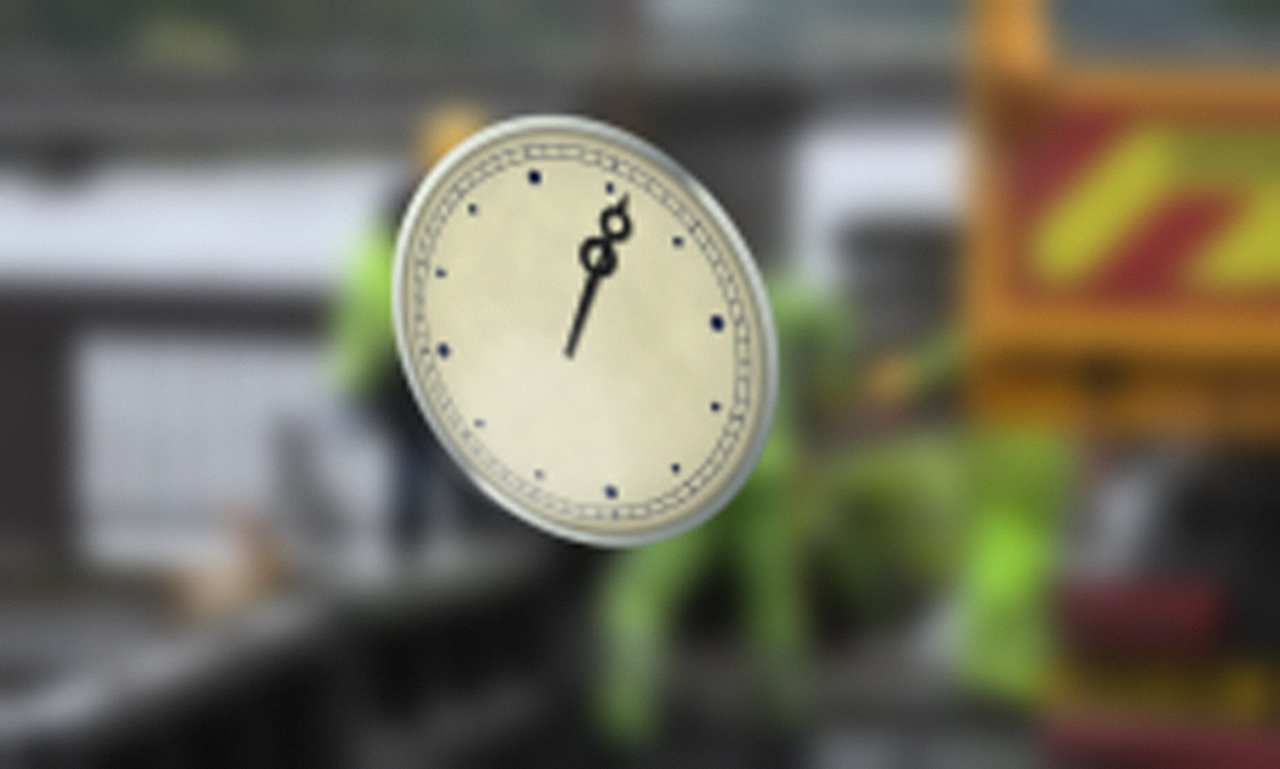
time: **1:06**
